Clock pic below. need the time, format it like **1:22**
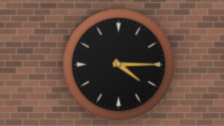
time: **4:15**
